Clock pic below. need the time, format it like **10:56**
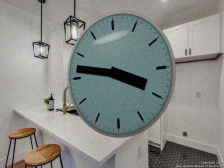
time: **3:47**
